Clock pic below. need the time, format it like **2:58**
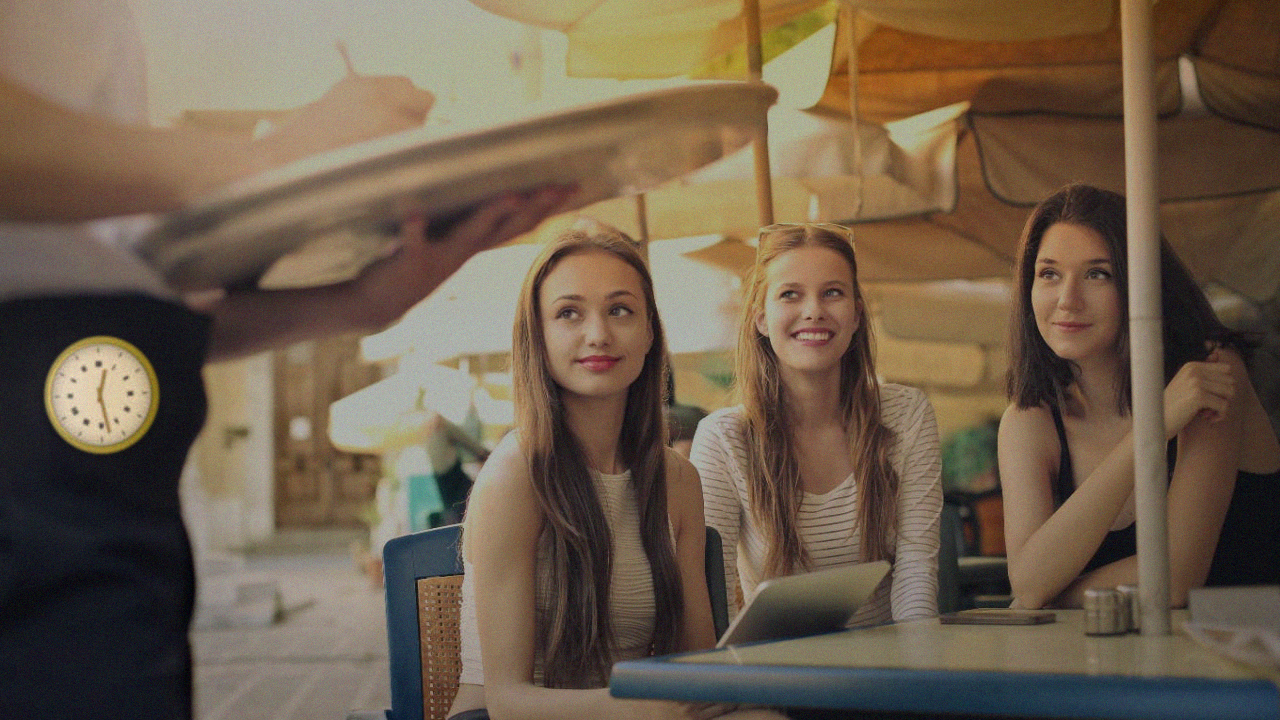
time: **12:28**
